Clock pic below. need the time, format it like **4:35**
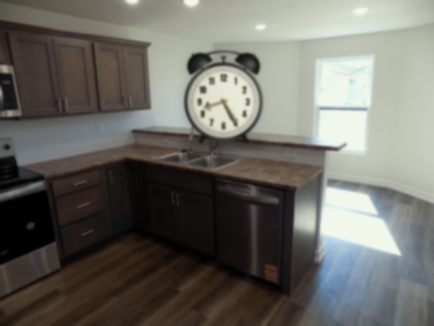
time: **8:25**
